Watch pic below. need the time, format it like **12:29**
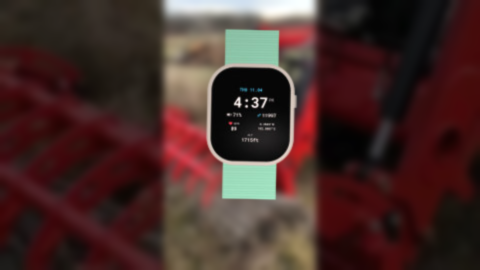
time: **4:37**
